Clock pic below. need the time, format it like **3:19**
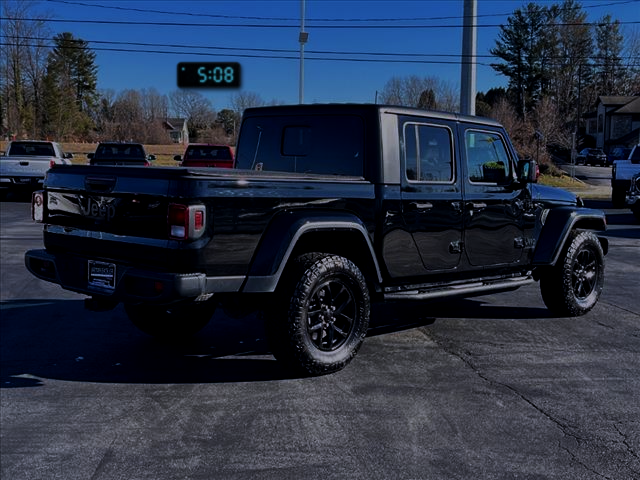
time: **5:08**
